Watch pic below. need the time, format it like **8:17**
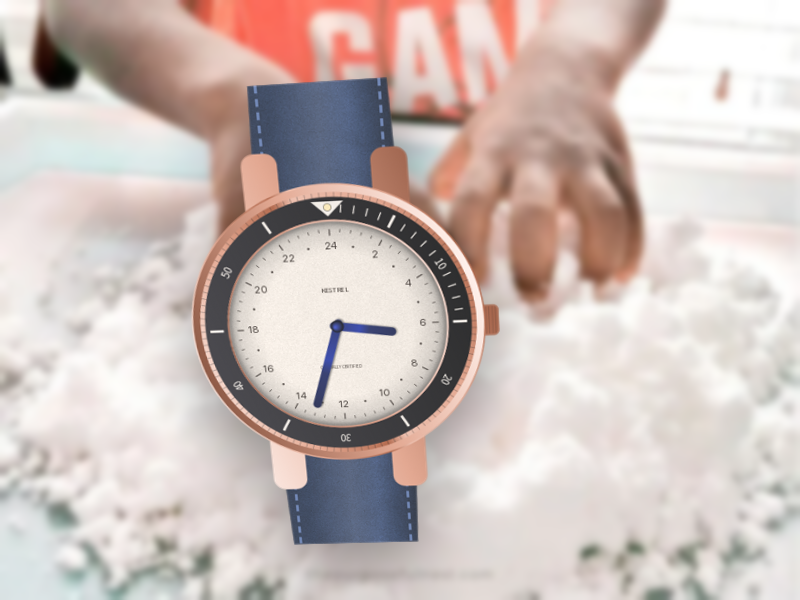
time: **6:33**
